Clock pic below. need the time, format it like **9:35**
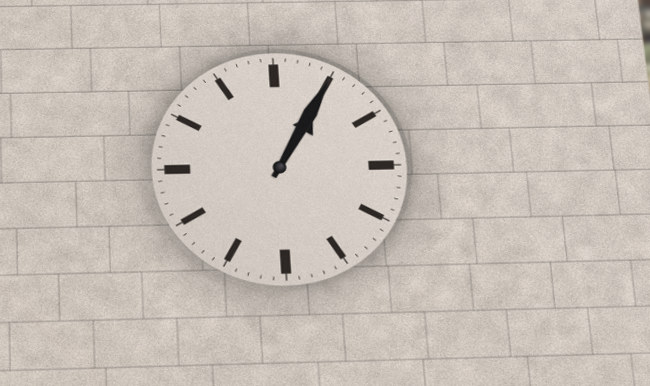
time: **1:05**
